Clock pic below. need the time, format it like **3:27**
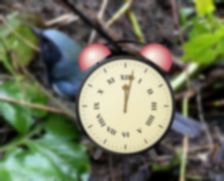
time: **12:02**
